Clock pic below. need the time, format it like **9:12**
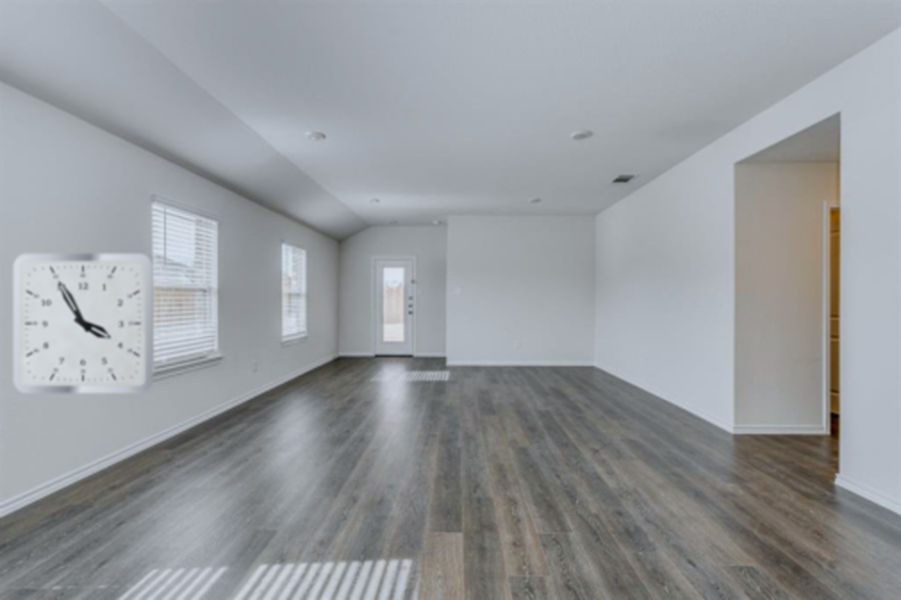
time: **3:55**
